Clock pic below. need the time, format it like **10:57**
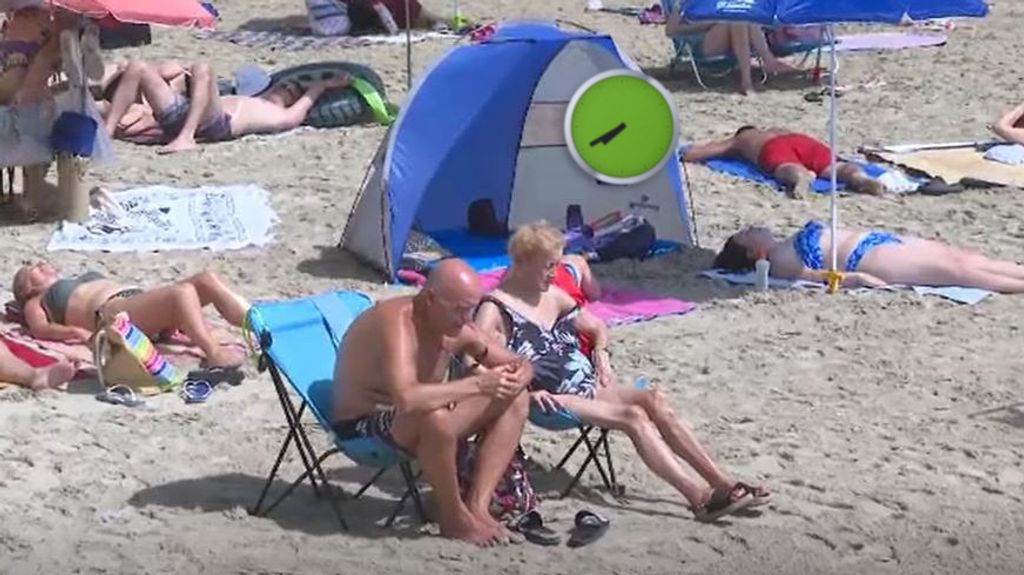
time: **7:40**
